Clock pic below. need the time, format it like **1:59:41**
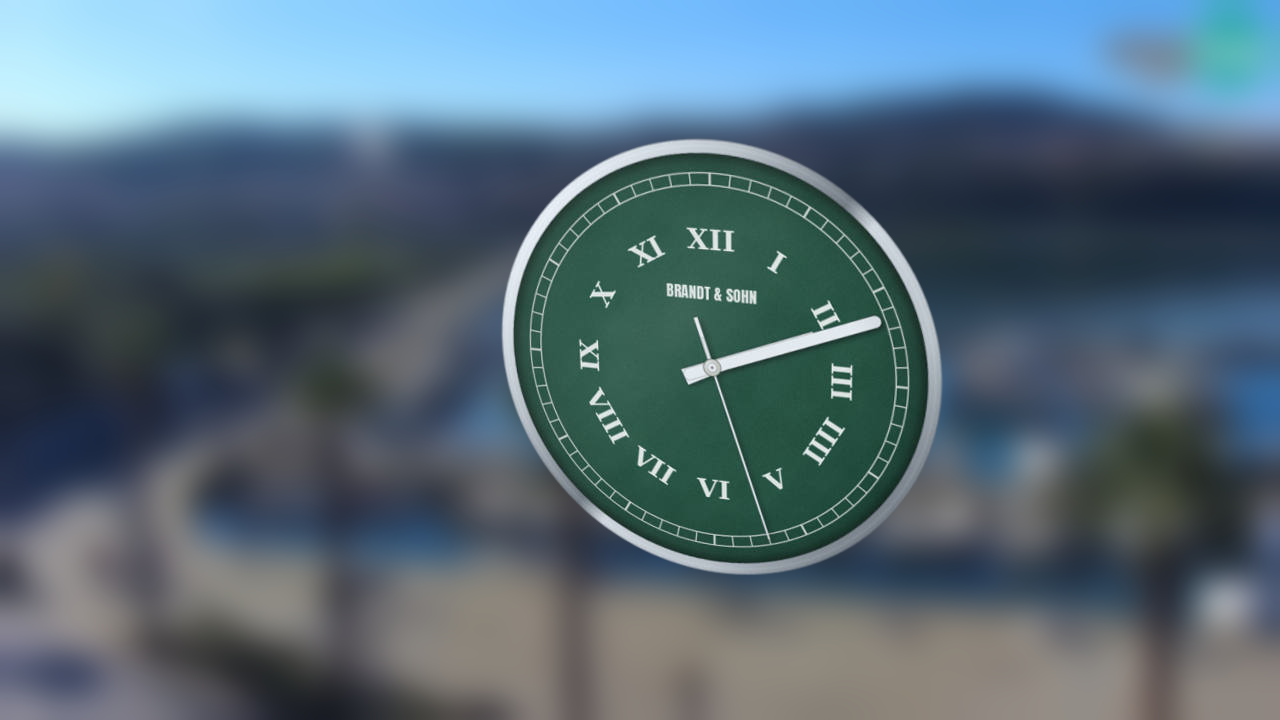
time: **2:11:27**
